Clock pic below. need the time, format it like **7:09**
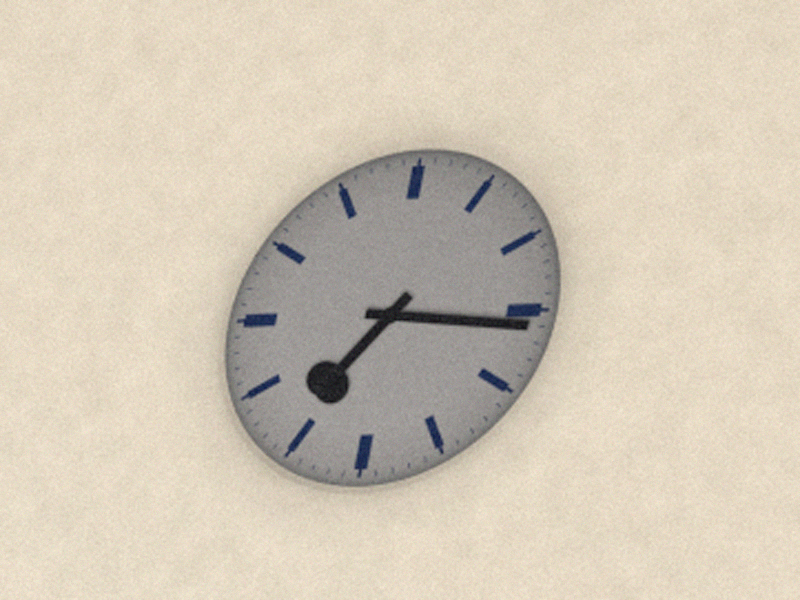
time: **7:16**
